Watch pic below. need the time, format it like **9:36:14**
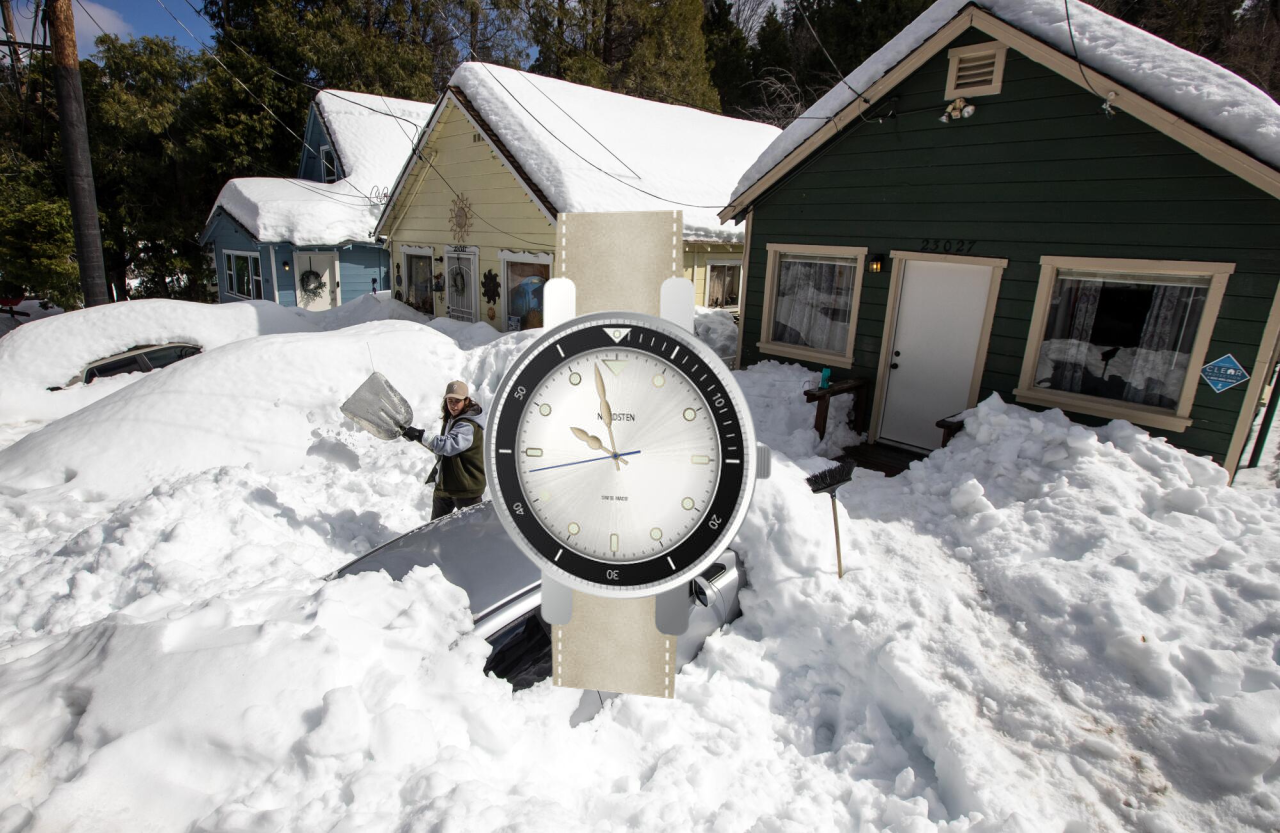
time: **9:57:43**
